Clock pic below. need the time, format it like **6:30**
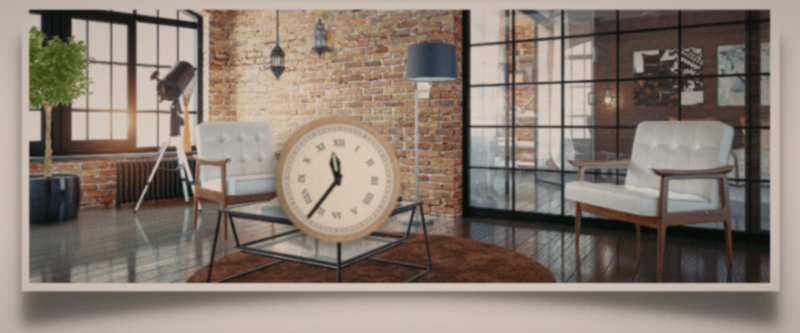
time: **11:36**
